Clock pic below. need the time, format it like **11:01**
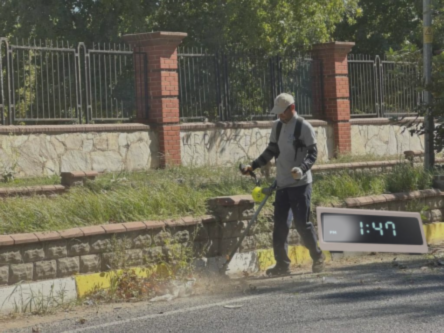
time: **1:47**
